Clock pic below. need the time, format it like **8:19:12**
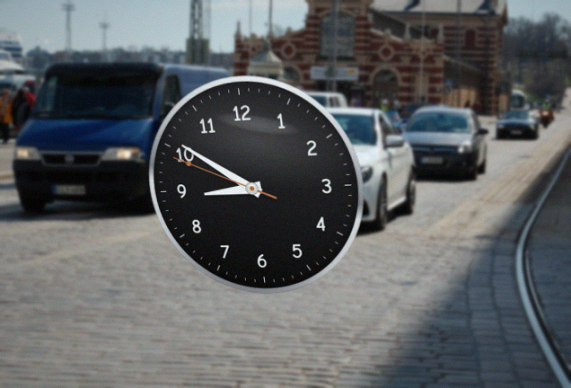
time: **8:50:49**
